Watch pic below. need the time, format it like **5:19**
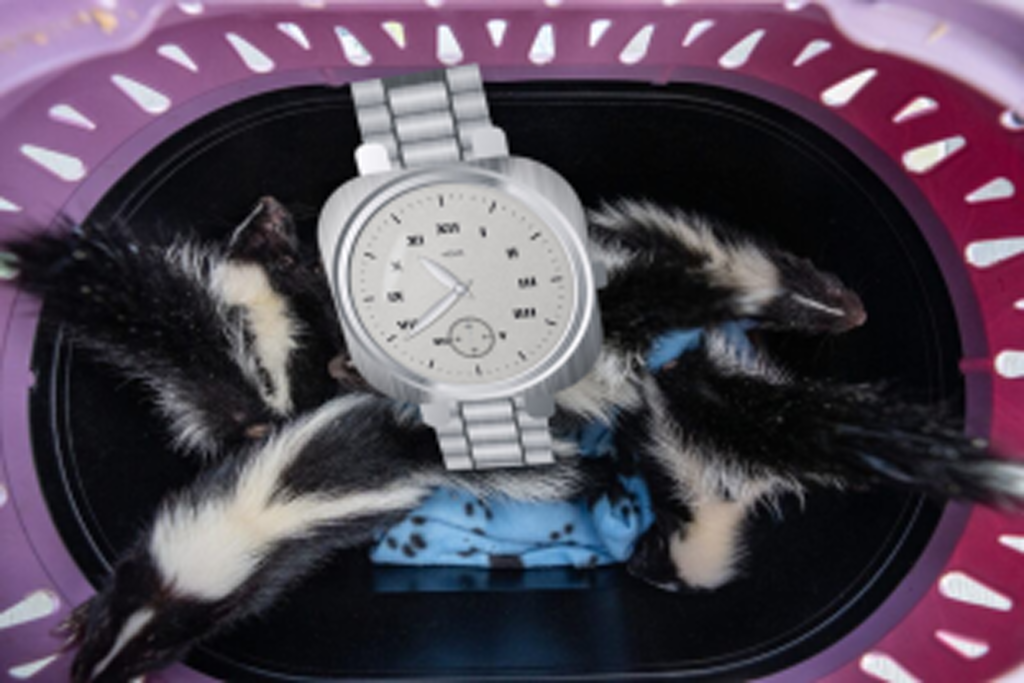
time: **10:39**
